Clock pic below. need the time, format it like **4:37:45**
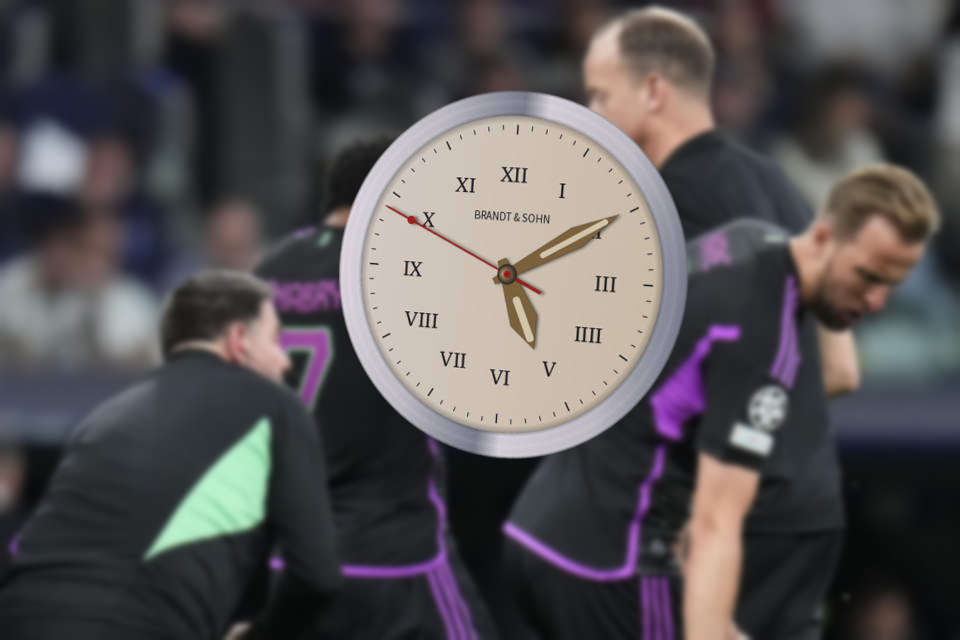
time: **5:09:49**
